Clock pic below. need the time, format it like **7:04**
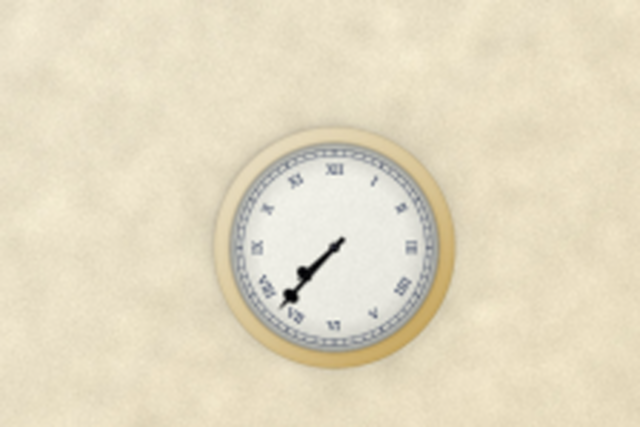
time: **7:37**
